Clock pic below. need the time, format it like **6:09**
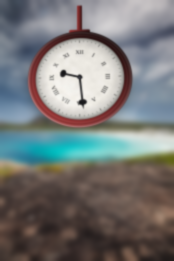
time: **9:29**
